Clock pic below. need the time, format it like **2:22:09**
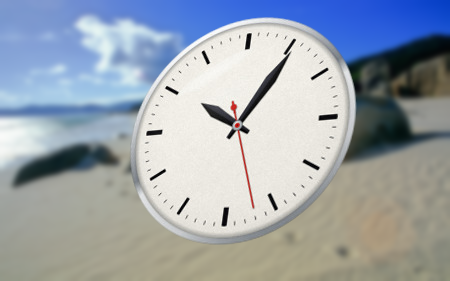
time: **10:05:27**
